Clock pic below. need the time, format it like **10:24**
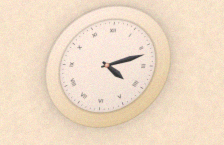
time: **4:12**
